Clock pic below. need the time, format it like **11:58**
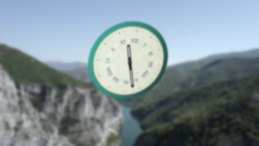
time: **11:27**
